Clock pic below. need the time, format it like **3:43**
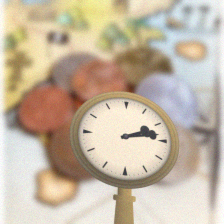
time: **2:13**
